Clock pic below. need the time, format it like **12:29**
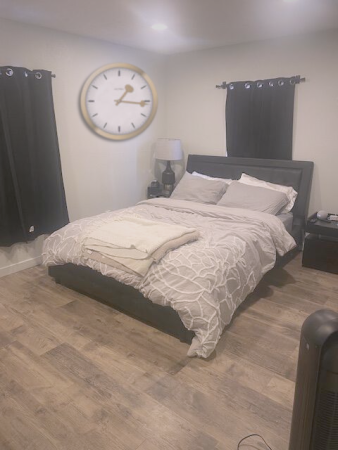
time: **1:16**
